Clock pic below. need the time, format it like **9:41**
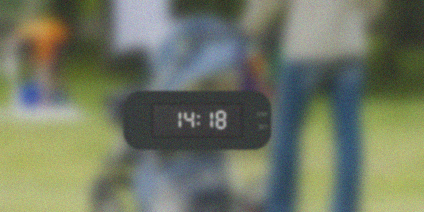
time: **14:18**
